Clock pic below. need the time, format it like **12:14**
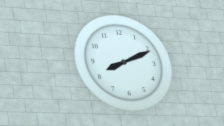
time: **8:11**
